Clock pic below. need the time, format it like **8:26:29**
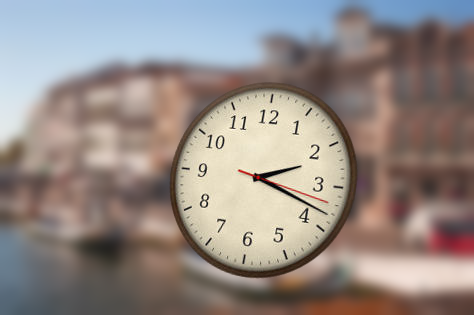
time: **2:18:17**
